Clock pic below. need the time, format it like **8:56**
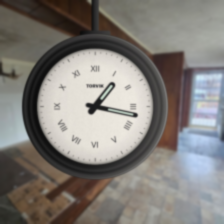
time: **1:17**
